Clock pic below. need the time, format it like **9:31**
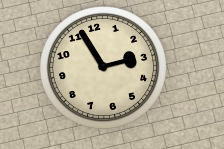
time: **2:57**
